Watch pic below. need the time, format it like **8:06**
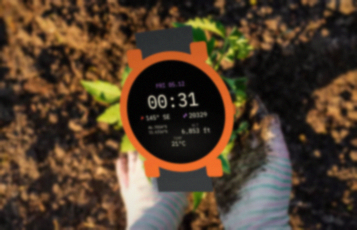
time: **0:31**
